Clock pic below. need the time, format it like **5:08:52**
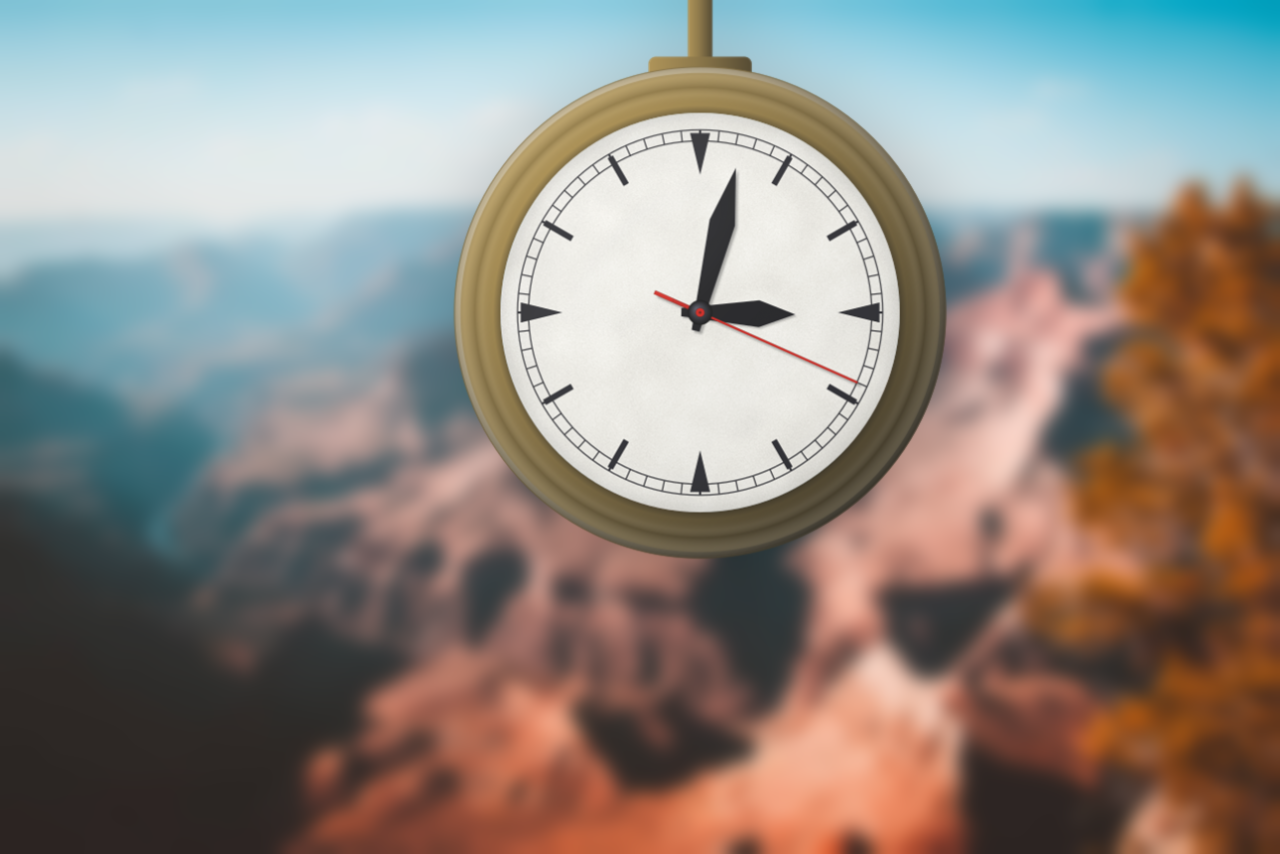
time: **3:02:19**
